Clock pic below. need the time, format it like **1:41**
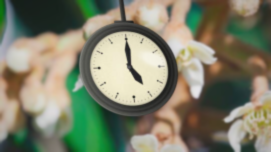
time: **5:00**
